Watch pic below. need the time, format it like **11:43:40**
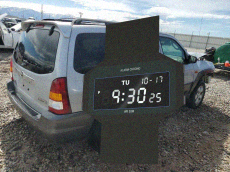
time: **9:30:25**
